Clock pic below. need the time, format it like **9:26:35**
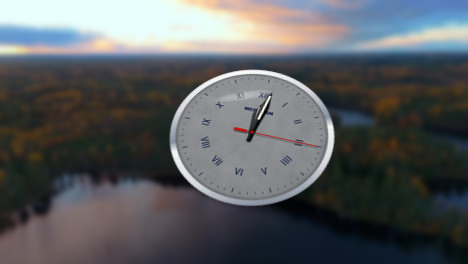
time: **12:01:15**
